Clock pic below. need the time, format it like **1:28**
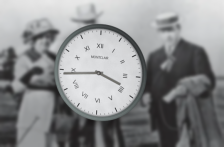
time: **3:44**
